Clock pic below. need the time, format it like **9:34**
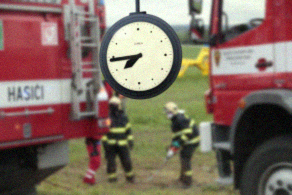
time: **7:44**
